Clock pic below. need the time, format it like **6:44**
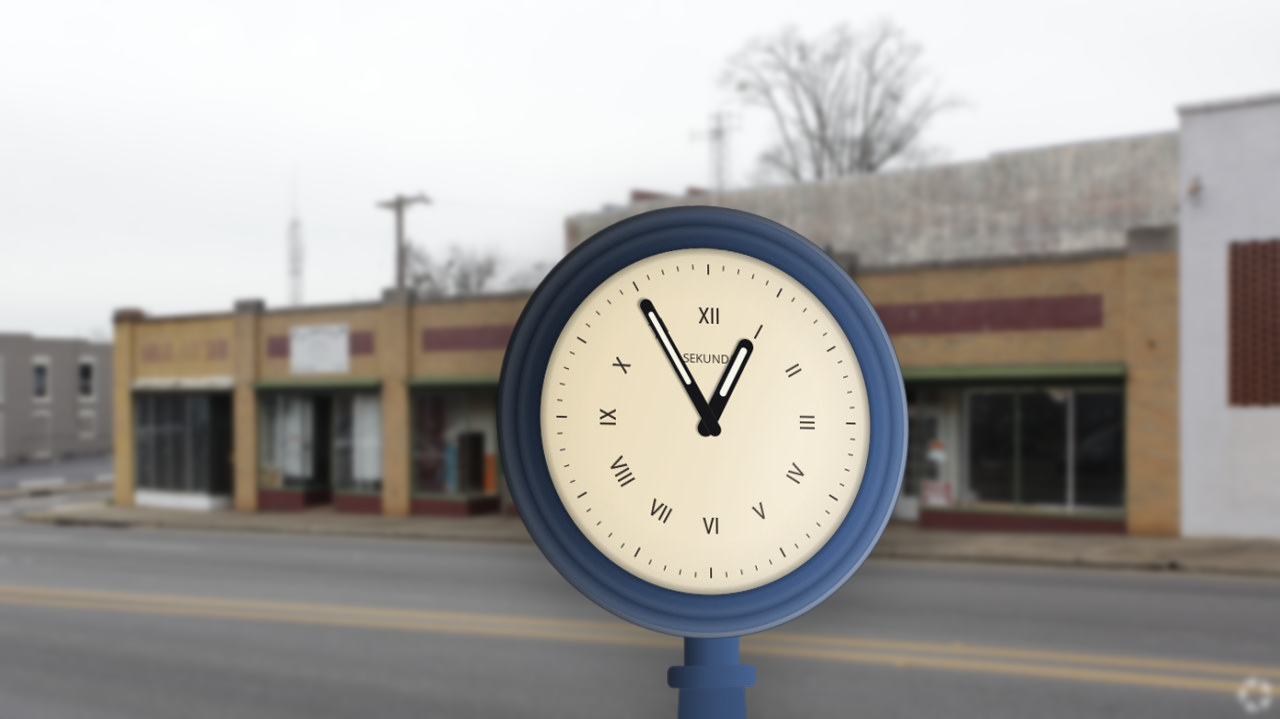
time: **12:55**
